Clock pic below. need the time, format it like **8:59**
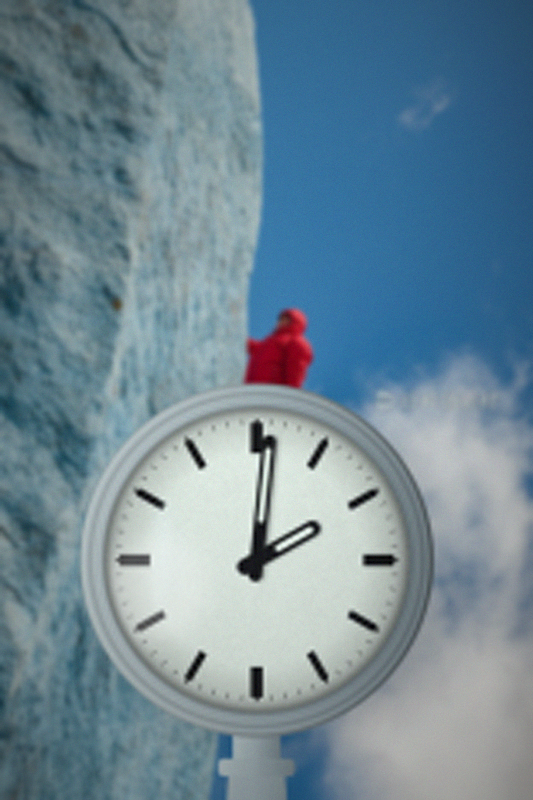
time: **2:01**
